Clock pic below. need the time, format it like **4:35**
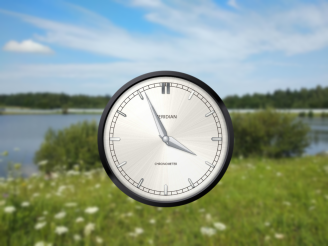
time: **3:56**
